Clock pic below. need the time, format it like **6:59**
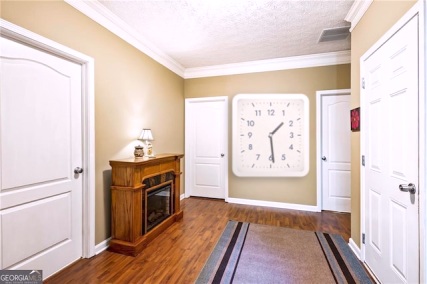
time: **1:29**
